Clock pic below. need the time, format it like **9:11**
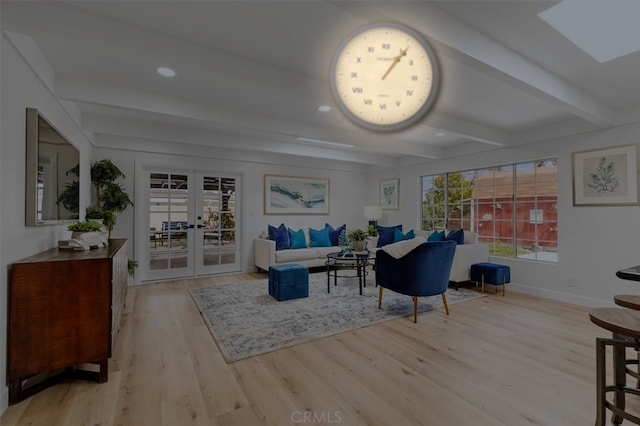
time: **1:06**
